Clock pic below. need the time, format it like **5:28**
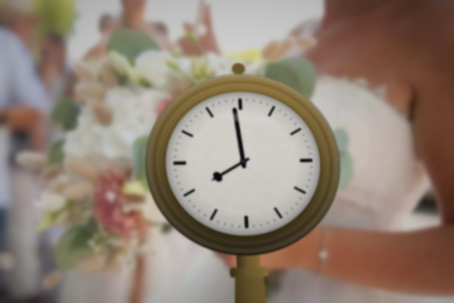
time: **7:59**
